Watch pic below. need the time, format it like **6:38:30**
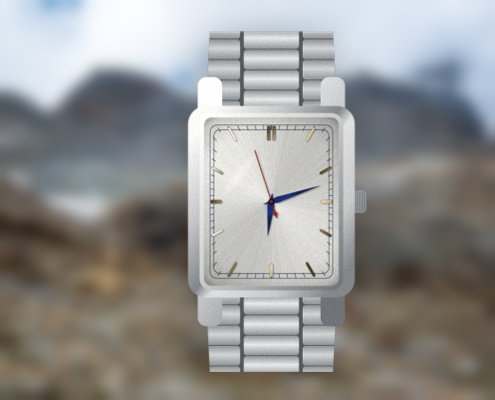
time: **6:11:57**
